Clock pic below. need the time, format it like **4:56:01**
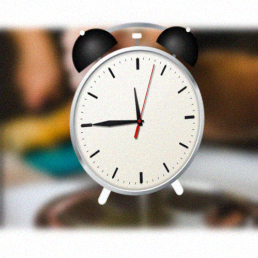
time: **11:45:03**
